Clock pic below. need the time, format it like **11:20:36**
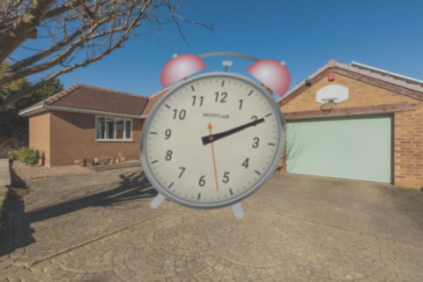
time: **2:10:27**
